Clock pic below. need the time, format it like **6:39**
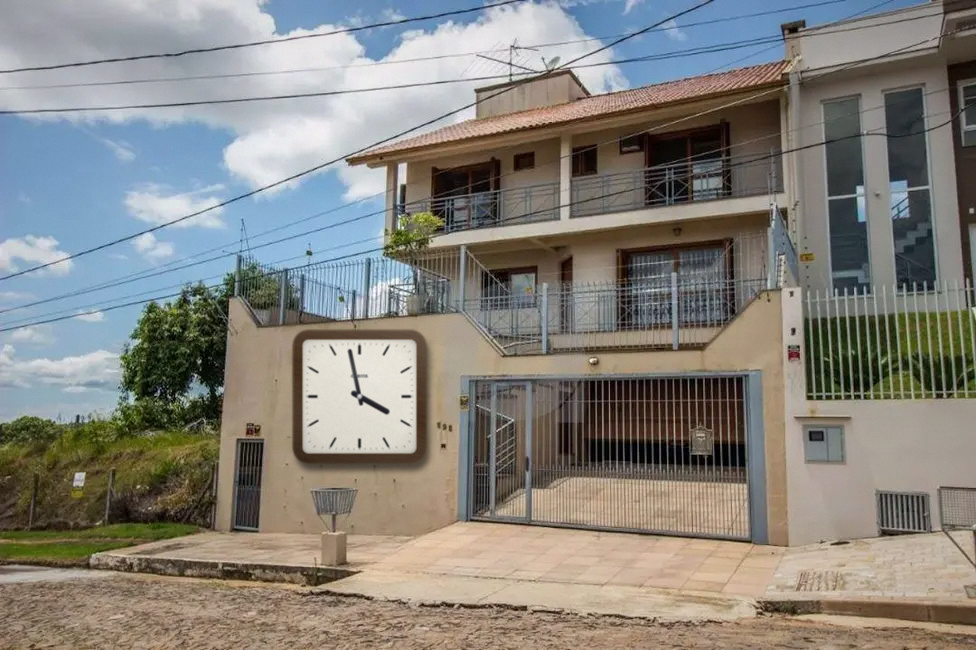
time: **3:58**
